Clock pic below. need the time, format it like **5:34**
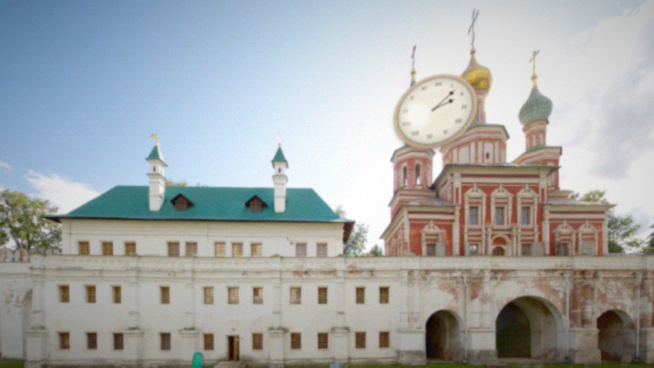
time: **2:07**
